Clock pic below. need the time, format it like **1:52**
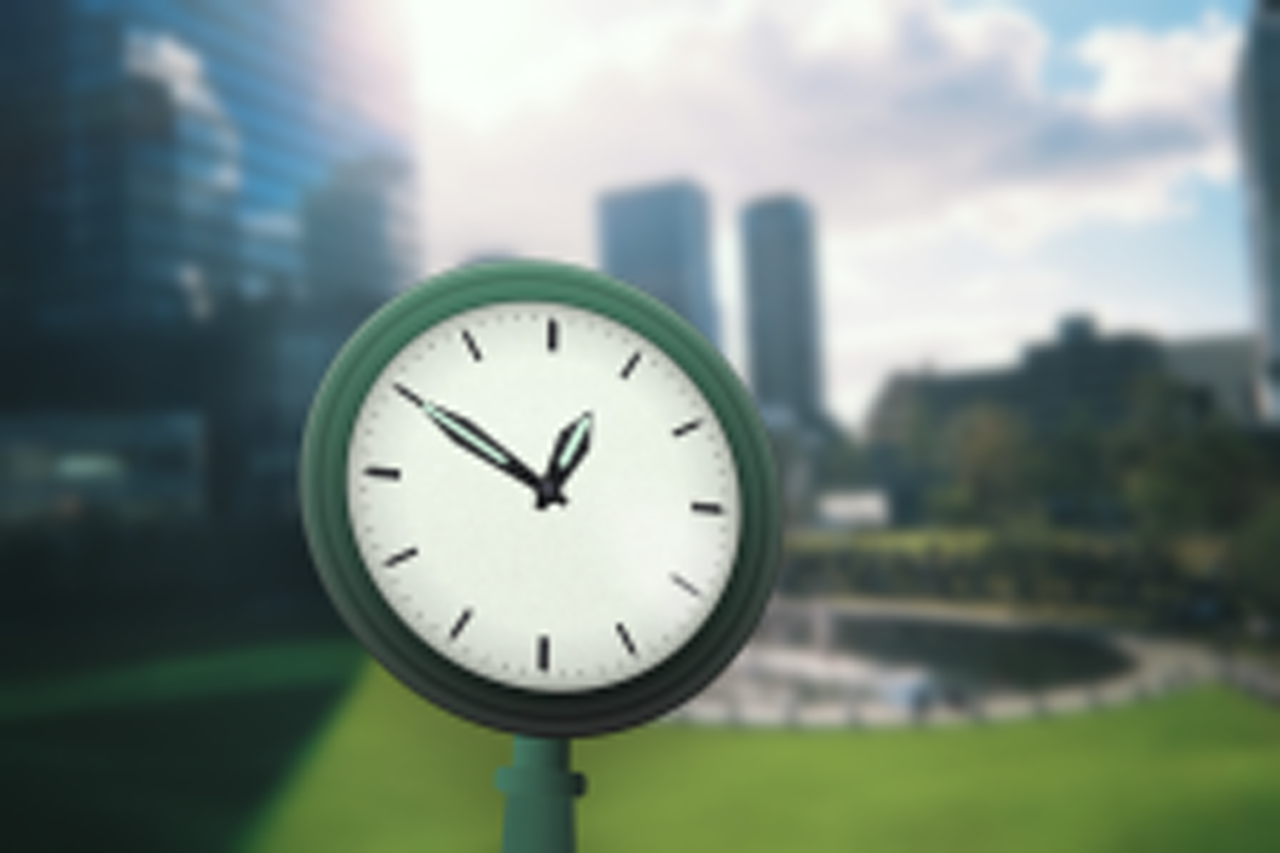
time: **12:50**
